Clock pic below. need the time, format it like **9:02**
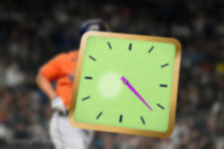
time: **4:22**
